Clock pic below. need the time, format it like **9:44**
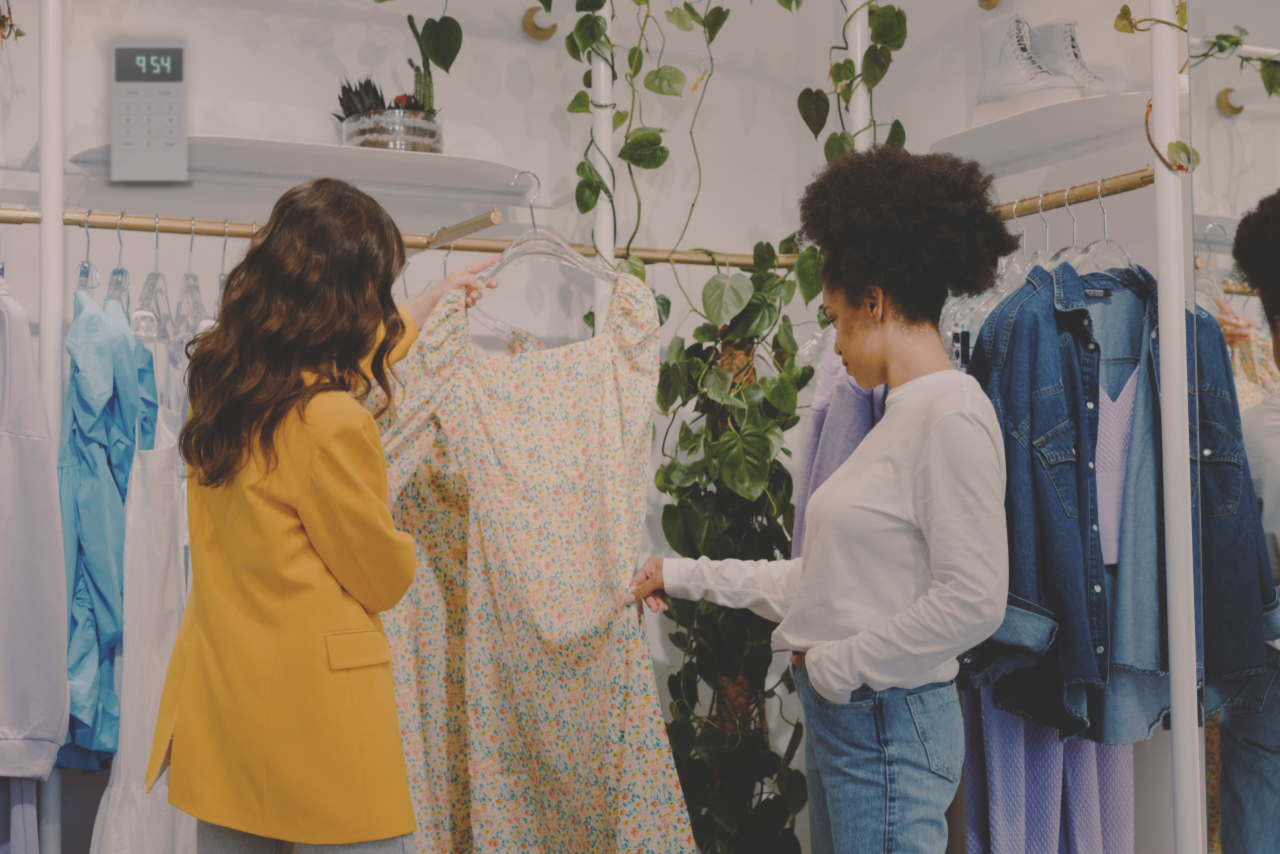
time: **9:54**
